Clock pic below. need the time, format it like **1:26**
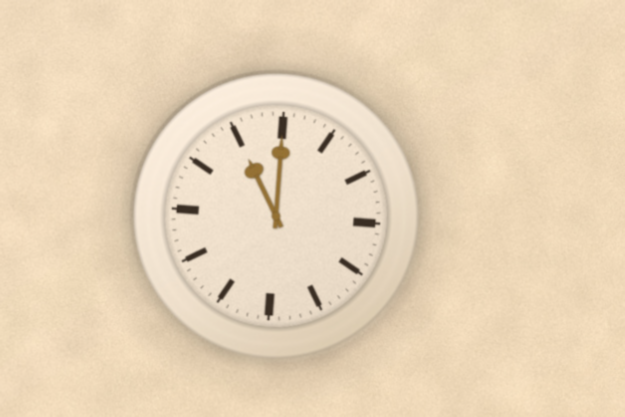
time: **11:00**
